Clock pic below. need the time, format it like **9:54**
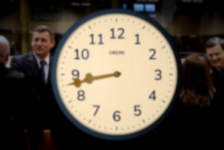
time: **8:43**
